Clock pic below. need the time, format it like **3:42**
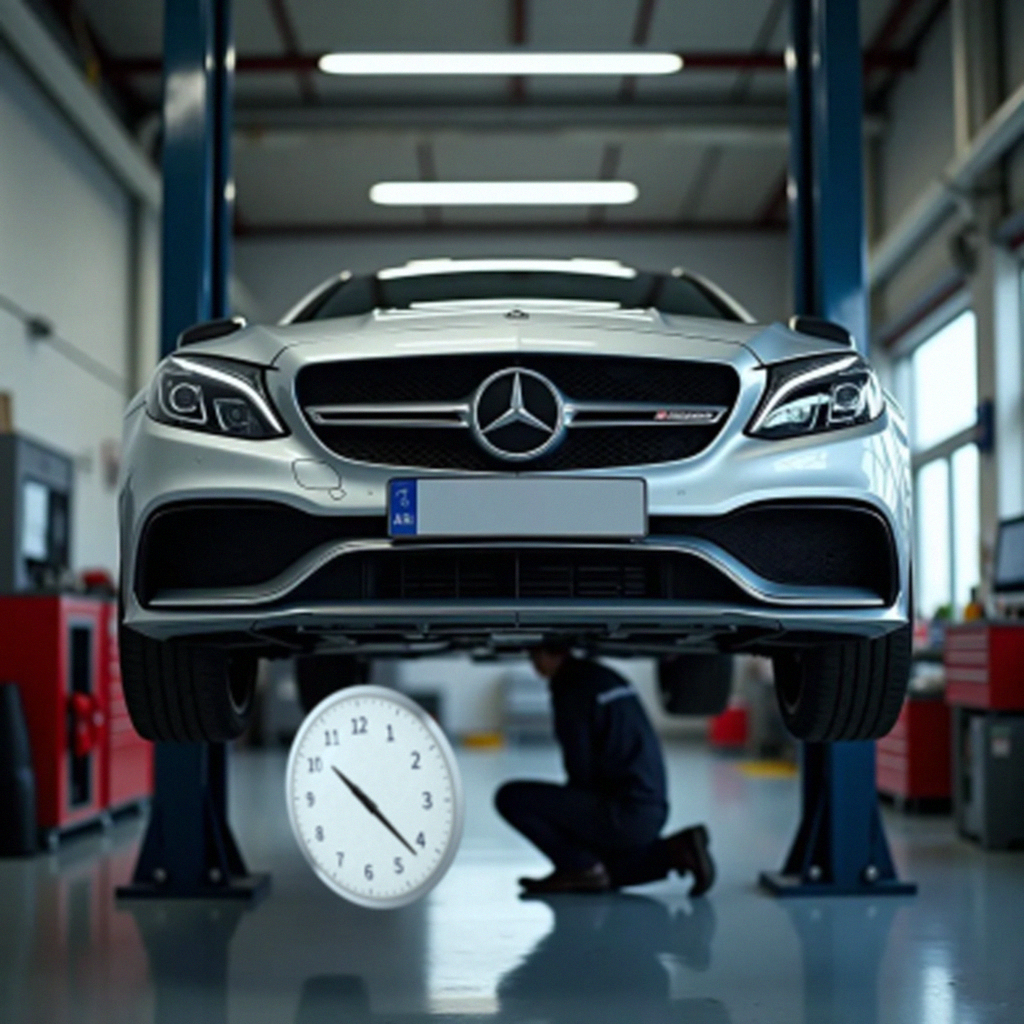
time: **10:22**
